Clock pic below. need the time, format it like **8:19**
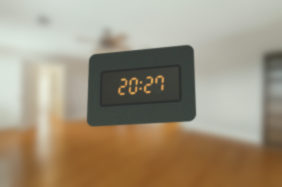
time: **20:27**
